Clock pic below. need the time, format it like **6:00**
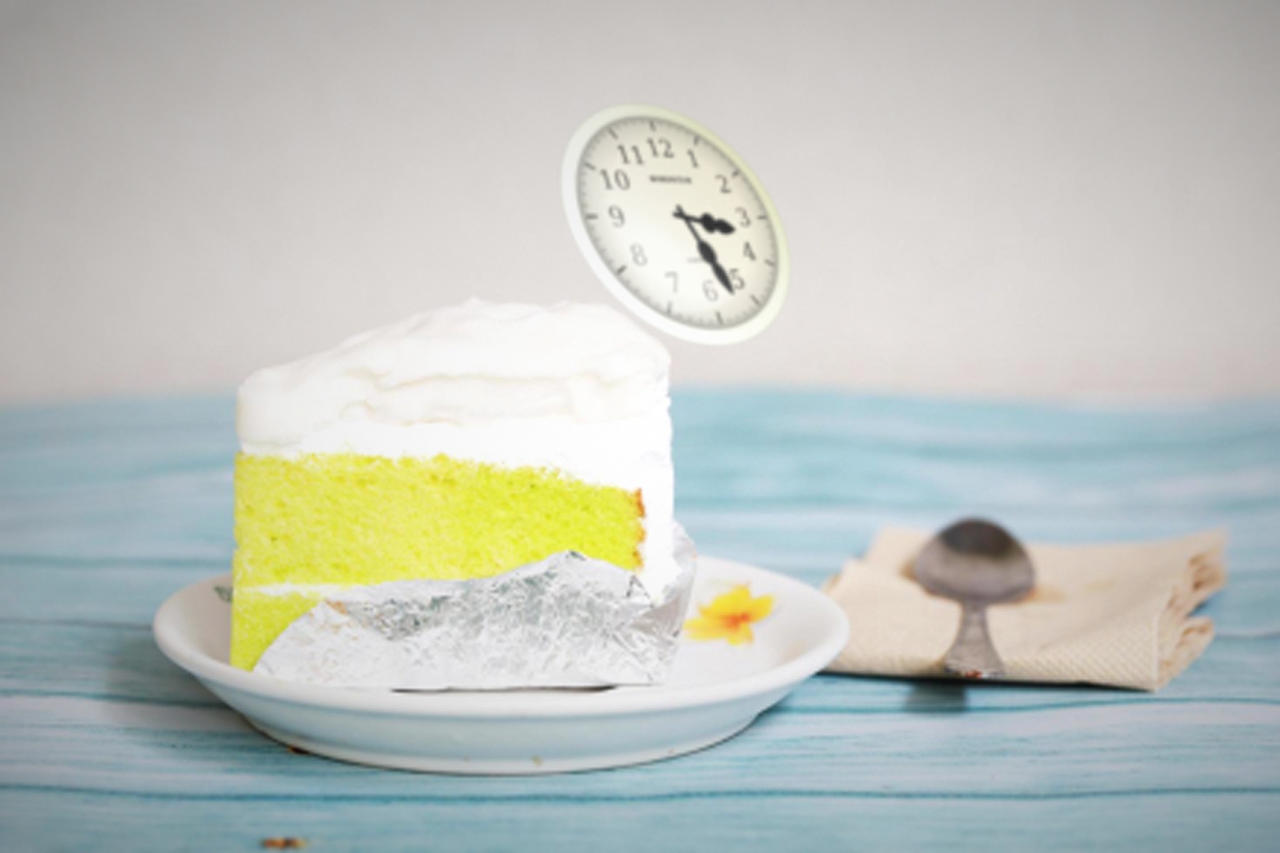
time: **3:27**
